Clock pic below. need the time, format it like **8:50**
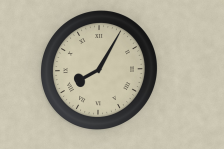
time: **8:05**
